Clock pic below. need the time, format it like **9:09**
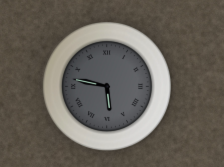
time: **5:47**
